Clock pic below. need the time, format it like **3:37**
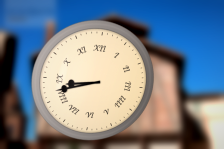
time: **8:42**
